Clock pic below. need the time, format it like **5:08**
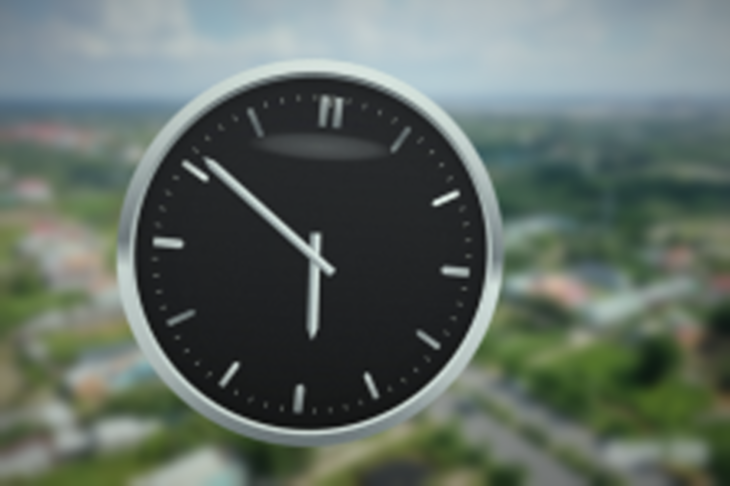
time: **5:51**
